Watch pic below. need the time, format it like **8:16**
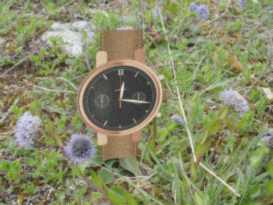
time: **12:17**
